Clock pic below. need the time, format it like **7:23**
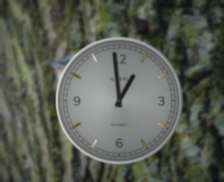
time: **12:59**
